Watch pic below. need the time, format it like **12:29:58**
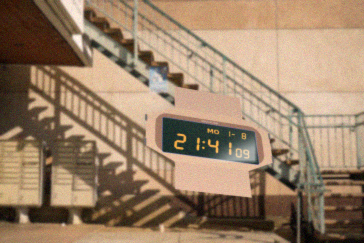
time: **21:41:09**
